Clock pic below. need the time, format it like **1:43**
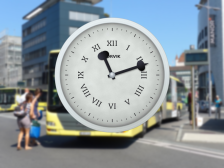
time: **11:12**
